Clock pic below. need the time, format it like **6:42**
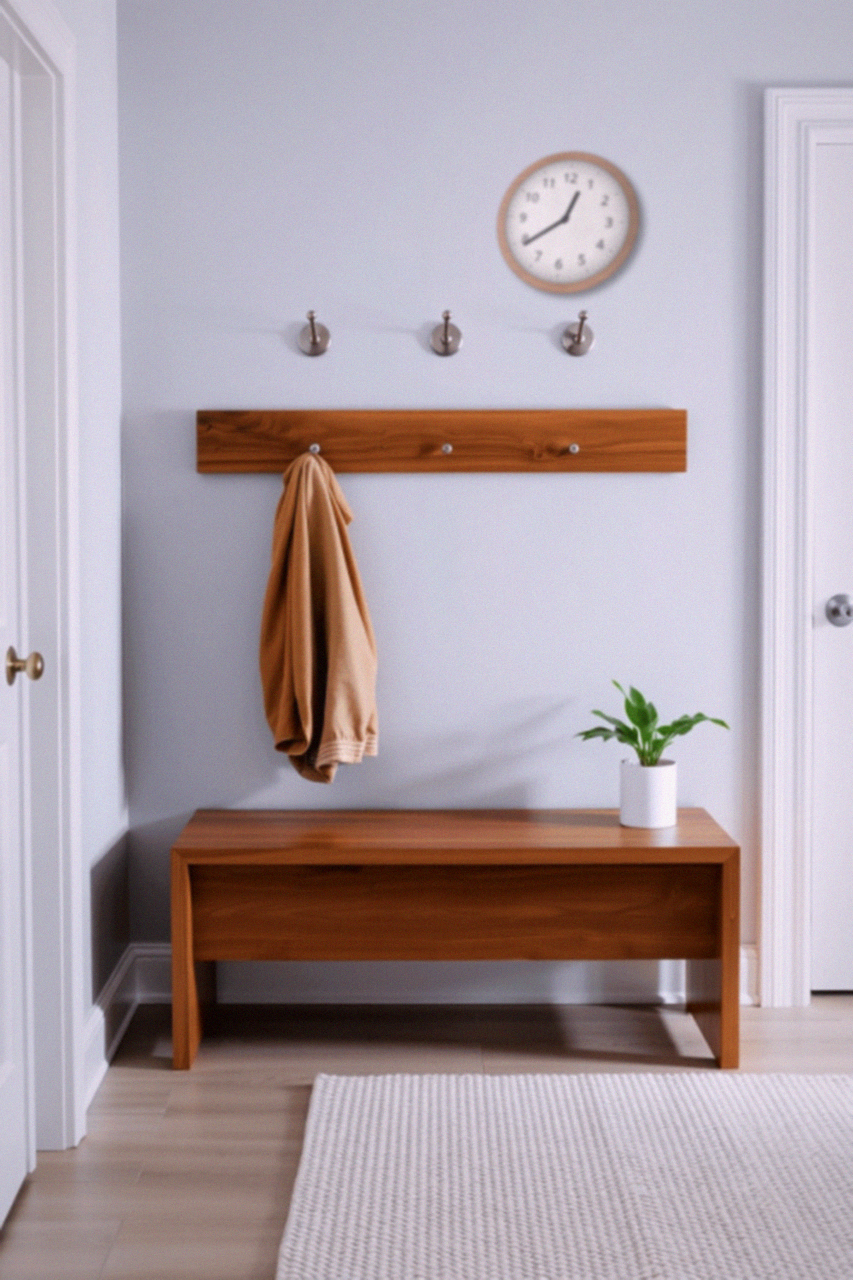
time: **12:39**
